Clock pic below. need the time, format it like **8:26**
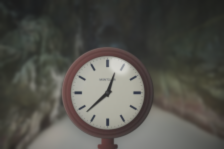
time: **12:38**
